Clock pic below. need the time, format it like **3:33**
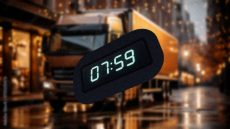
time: **7:59**
